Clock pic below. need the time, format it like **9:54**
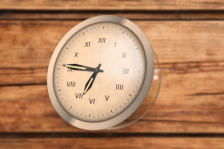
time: **6:46**
